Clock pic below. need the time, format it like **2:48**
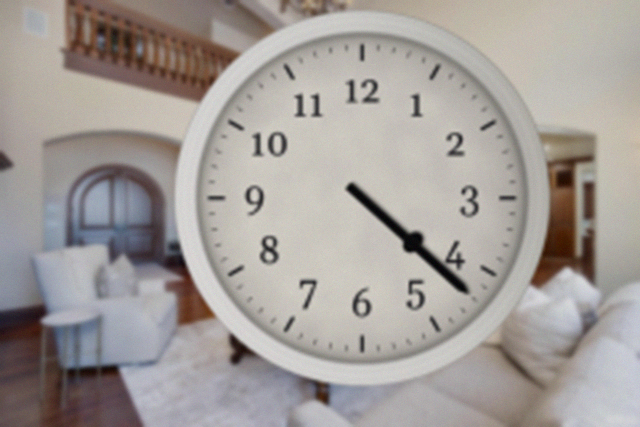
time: **4:22**
